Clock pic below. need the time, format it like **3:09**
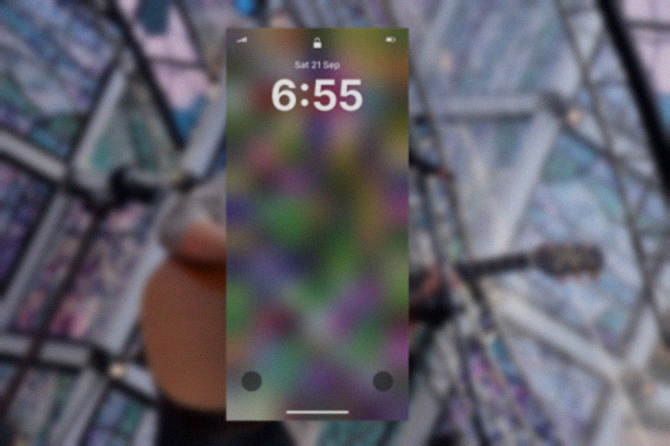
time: **6:55**
